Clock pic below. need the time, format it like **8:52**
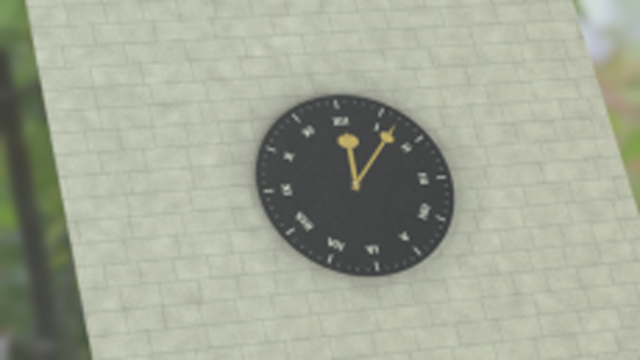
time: **12:07**
